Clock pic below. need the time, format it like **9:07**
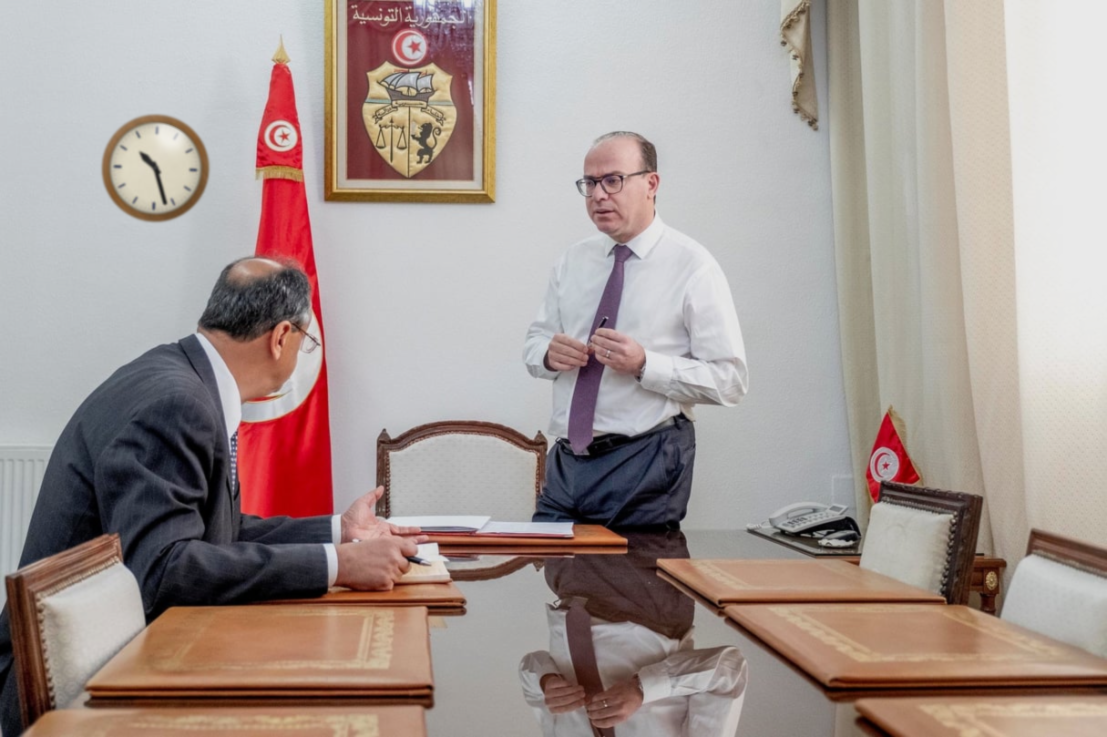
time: **10:27**
